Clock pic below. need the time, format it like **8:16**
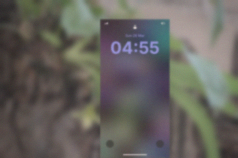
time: **4:55**
